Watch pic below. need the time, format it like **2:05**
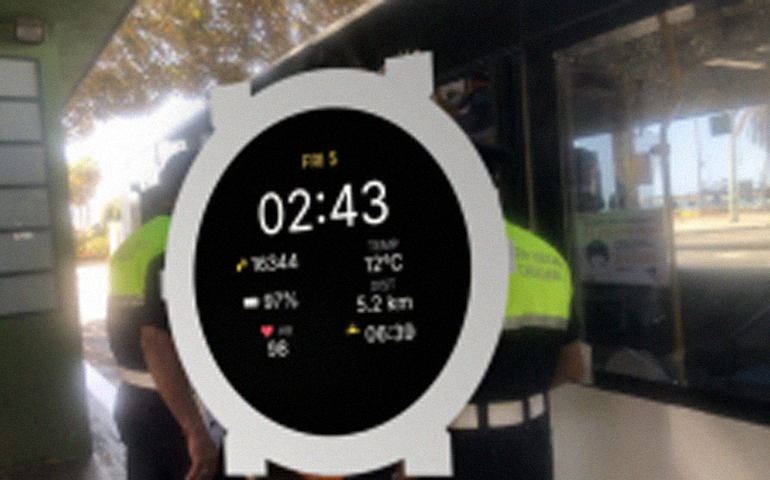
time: **2:43**
